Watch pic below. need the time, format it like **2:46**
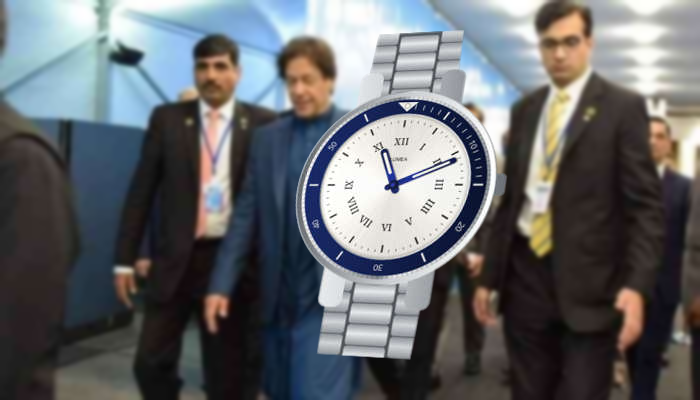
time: **11:11**
